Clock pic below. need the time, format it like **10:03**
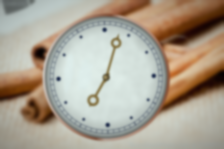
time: **7:03**
